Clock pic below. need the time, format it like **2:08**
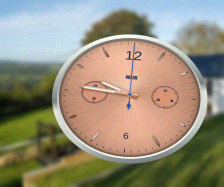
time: **9:46**
